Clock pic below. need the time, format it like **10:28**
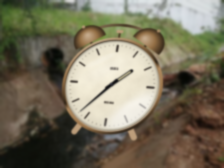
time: **1:37**
